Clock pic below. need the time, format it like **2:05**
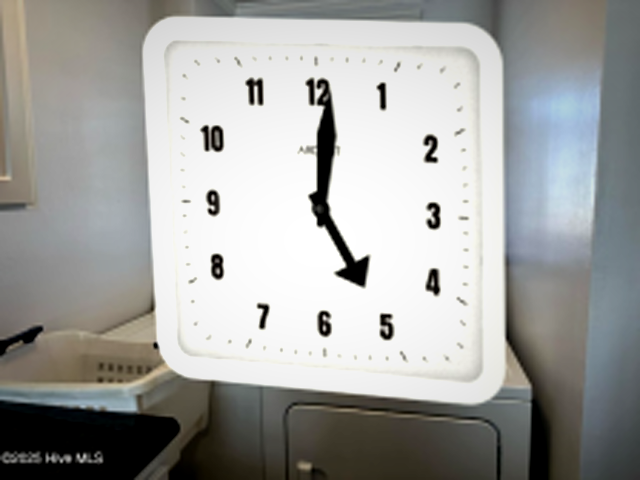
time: **5:01**
